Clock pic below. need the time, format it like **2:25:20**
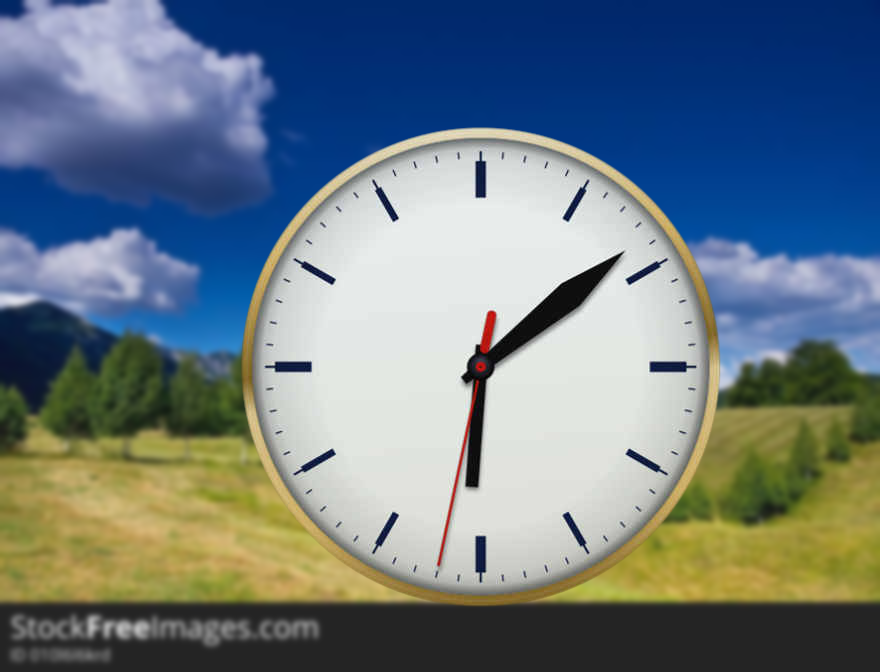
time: **6:08:32**
